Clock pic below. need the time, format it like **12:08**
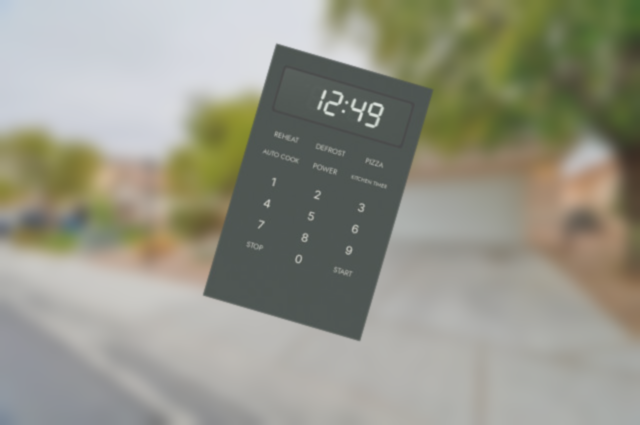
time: **12:49**
